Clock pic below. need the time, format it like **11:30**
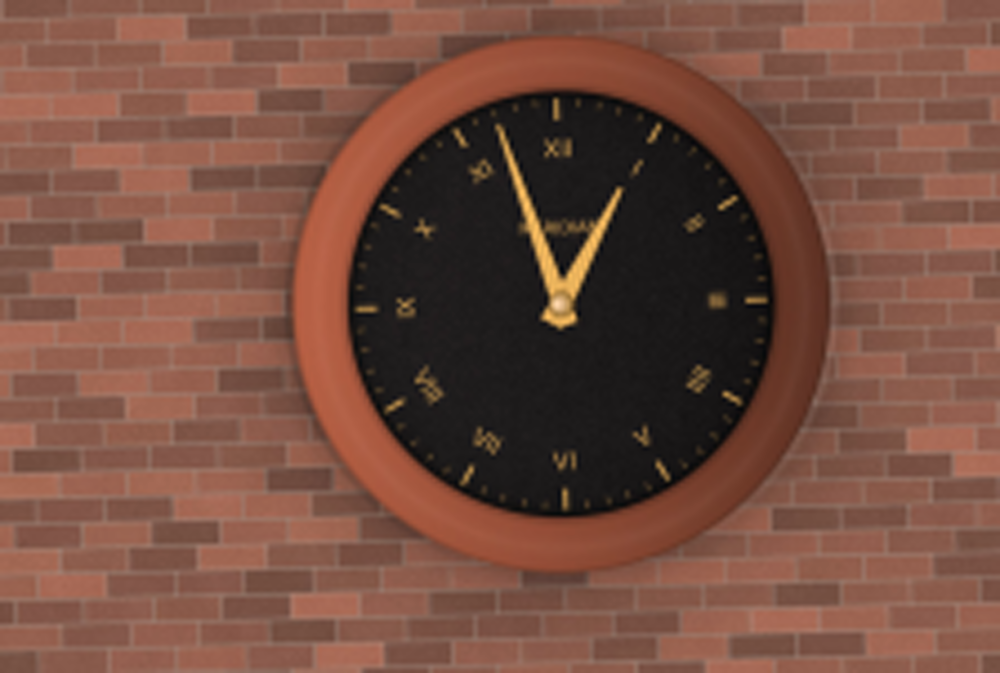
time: **12:57**
